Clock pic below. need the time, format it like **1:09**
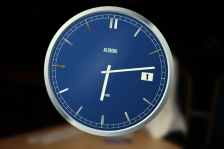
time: **6:13**
